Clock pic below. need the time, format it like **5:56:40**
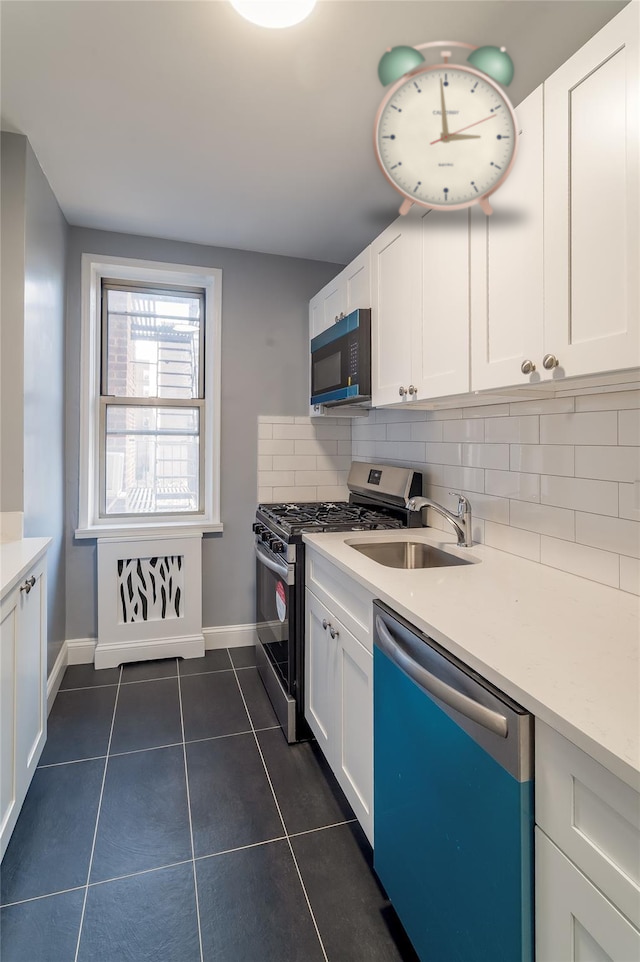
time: **2:59:11**
